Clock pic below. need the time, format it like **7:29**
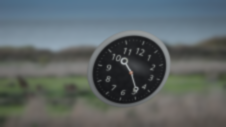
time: **10:24**
